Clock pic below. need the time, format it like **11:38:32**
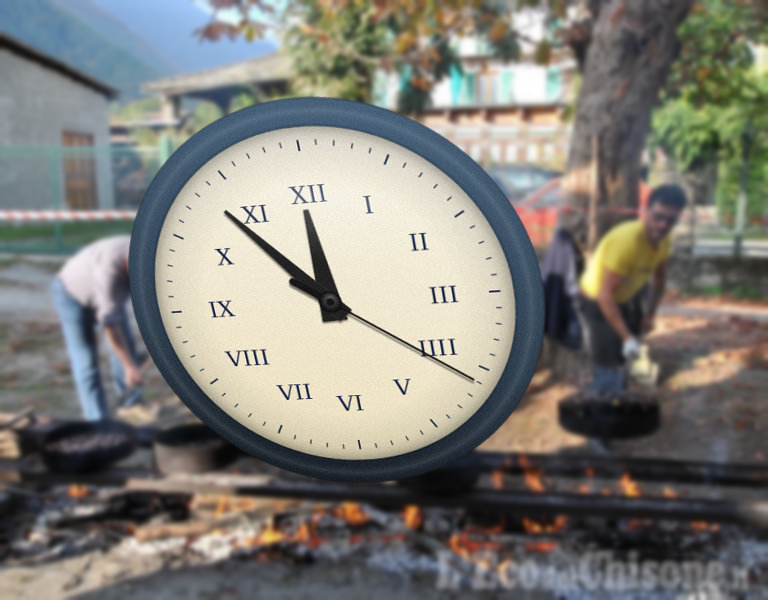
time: **11:53:21**
